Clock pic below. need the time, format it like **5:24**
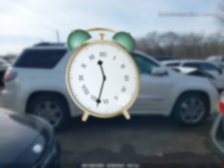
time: **11:33**
